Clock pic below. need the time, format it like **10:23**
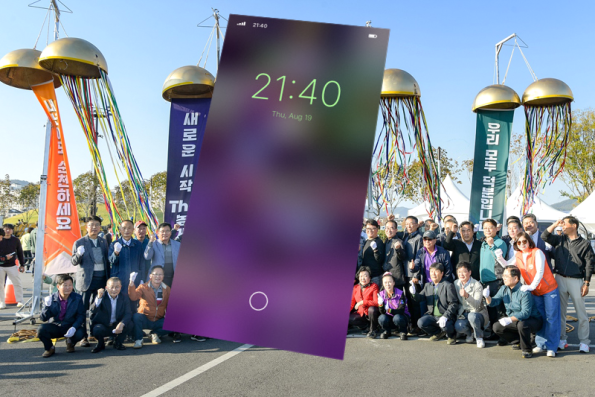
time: **21:40**
